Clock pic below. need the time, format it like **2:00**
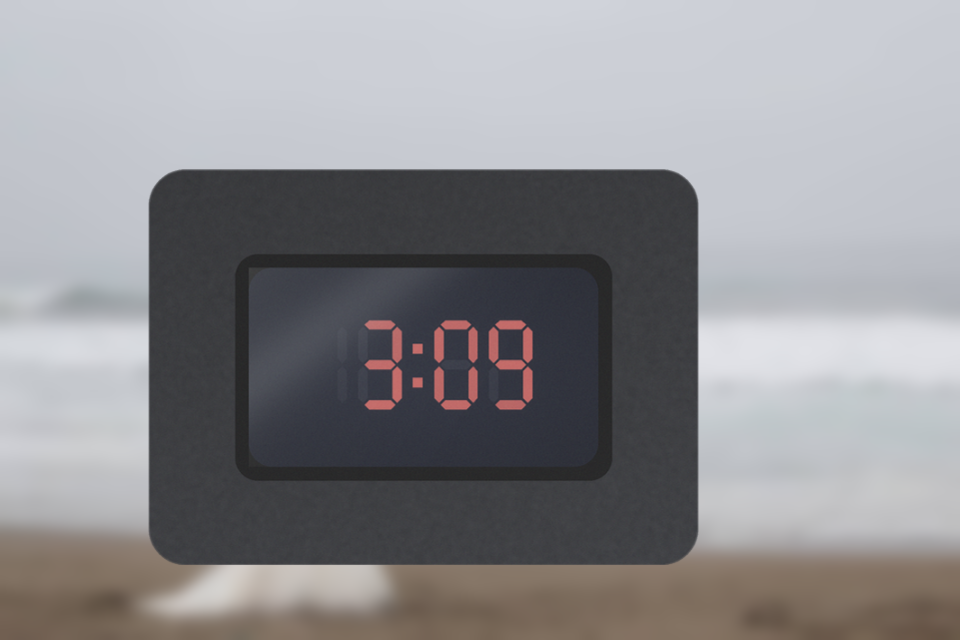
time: **3:09**
